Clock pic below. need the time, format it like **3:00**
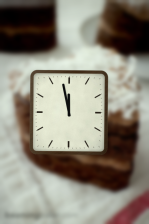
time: **11:58**
